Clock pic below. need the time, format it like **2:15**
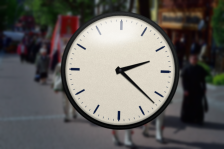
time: **2:22**
